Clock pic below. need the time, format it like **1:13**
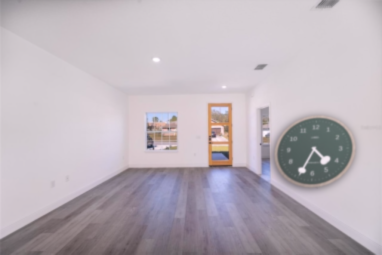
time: **4:34**
